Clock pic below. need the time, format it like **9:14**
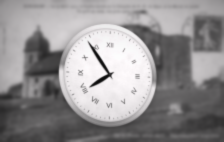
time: **7:54**
